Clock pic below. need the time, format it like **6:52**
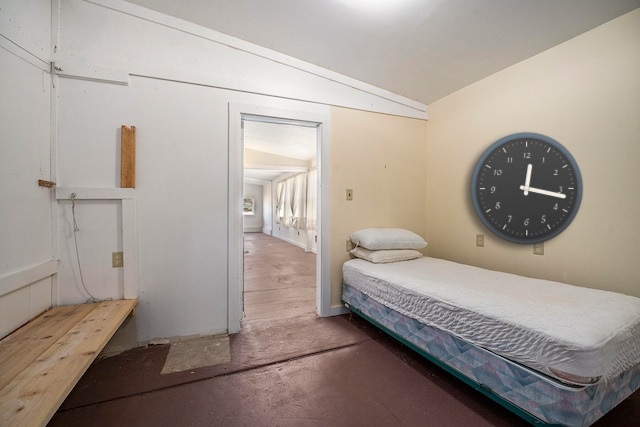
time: **12:17**
